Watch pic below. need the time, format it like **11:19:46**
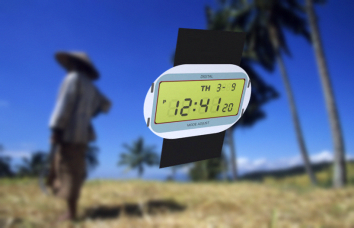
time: **12:41:20**
